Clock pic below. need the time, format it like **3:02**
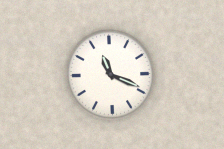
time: **11:19**
